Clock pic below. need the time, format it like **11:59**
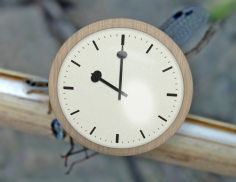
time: **10:00**
